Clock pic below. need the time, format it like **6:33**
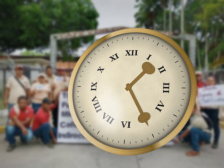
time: **1:25**
